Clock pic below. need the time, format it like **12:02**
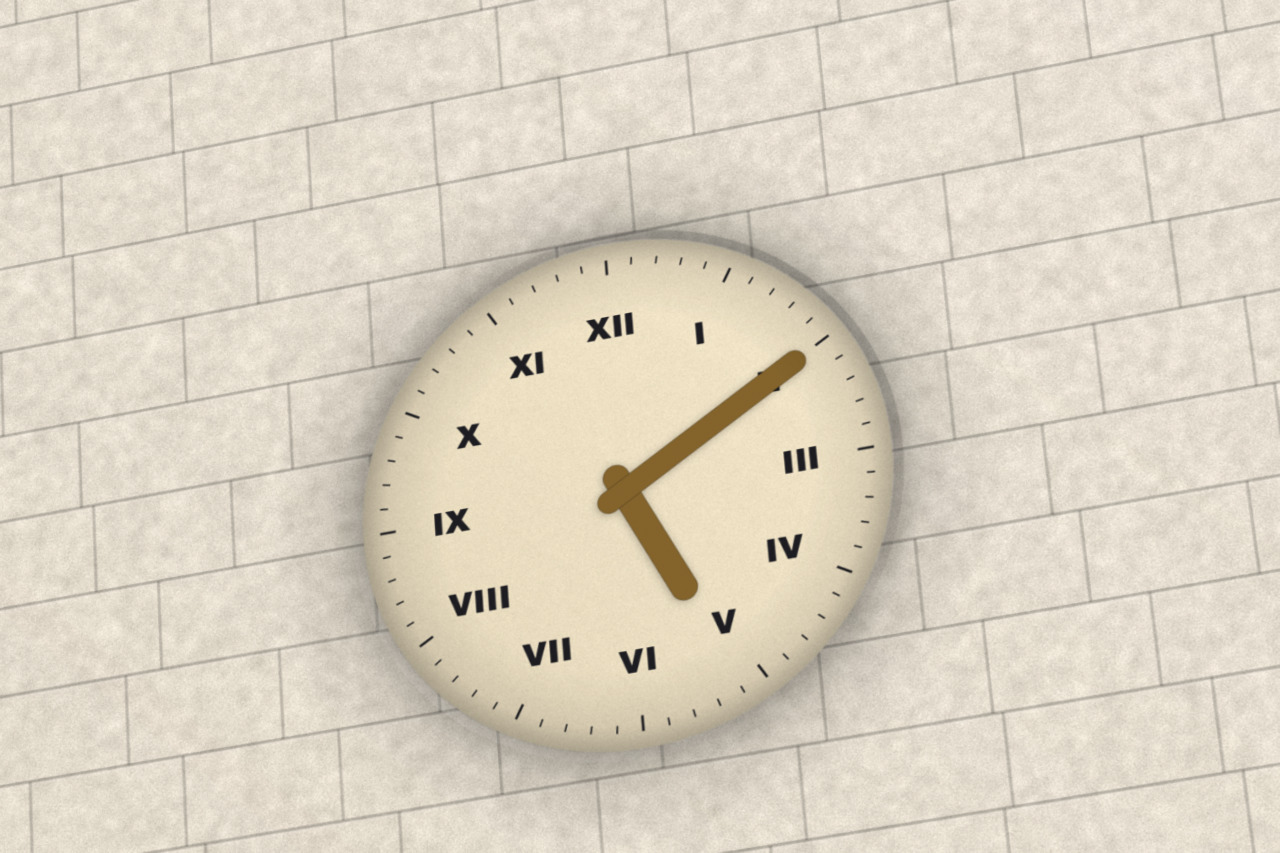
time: **5:10**
